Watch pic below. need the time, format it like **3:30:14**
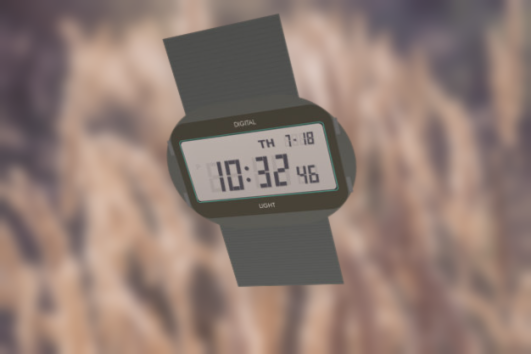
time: **10:32:46**
